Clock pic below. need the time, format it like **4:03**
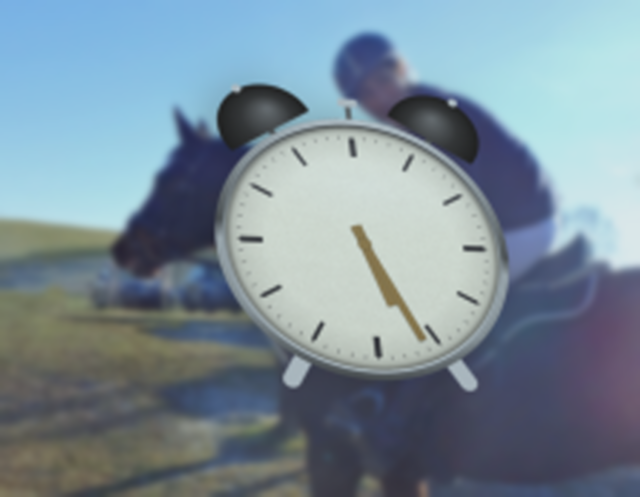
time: **5:26**
